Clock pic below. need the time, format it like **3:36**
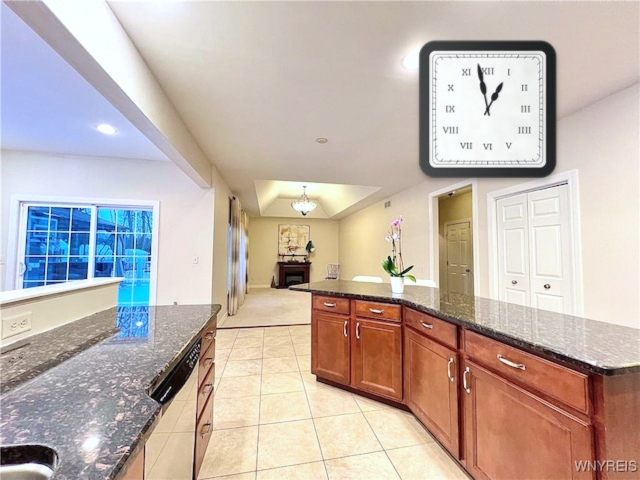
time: **12:58**
